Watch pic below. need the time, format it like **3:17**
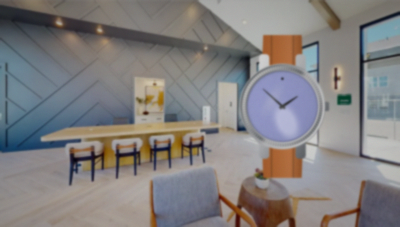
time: **1:52**
